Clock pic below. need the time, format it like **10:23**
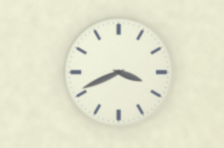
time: **3:41**
